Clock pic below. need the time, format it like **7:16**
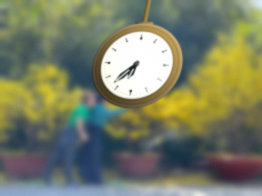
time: **6:37**
